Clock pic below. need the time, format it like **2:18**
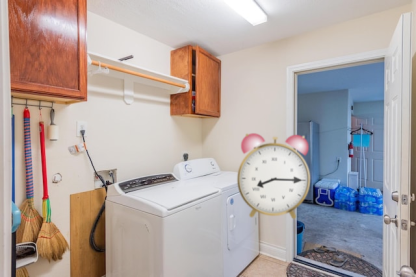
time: **8:15**
